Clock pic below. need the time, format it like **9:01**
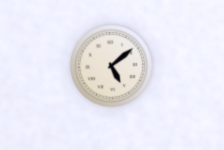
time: **5:09**
